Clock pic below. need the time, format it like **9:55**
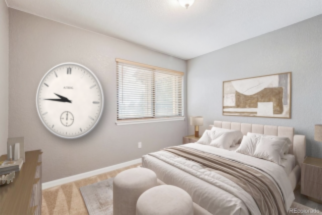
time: **9:45**
